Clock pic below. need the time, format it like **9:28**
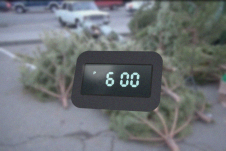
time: **6:00**
